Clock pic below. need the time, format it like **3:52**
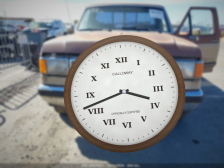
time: **3:42**
